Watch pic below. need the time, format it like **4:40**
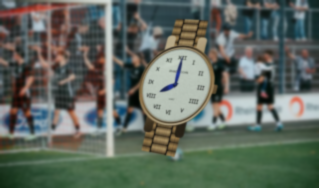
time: **8:00**
